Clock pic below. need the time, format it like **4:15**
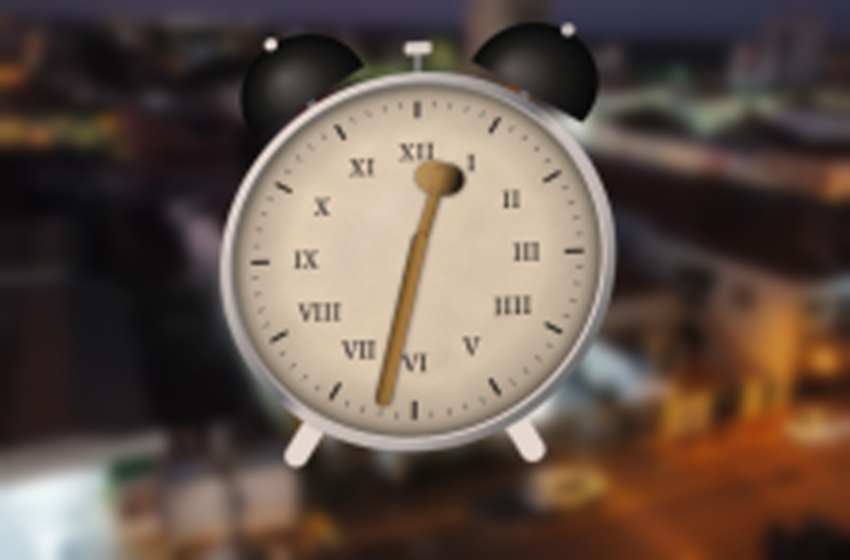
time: **12:32**
